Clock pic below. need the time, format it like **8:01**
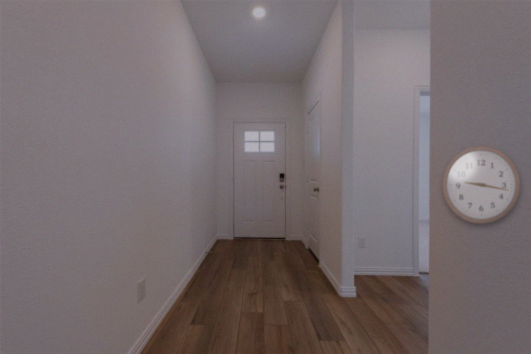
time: **9:17**
